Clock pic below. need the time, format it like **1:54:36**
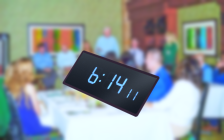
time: **6:14:11**
